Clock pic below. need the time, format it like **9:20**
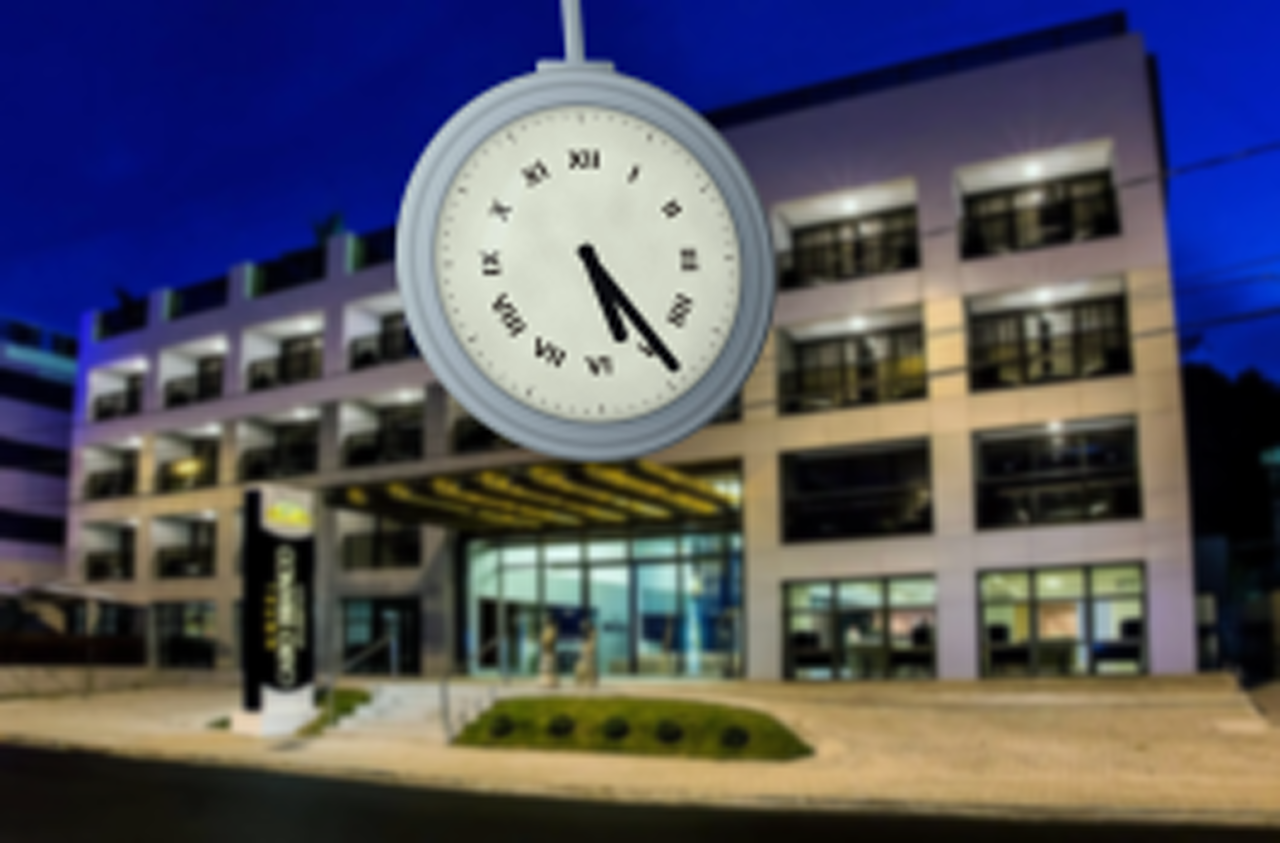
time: **5:24**
